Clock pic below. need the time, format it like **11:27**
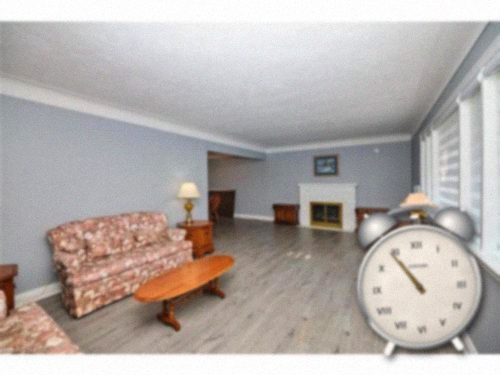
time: **10:54**
